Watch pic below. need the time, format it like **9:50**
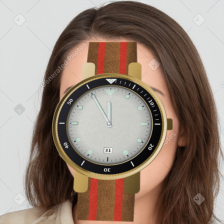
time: **11:55**
